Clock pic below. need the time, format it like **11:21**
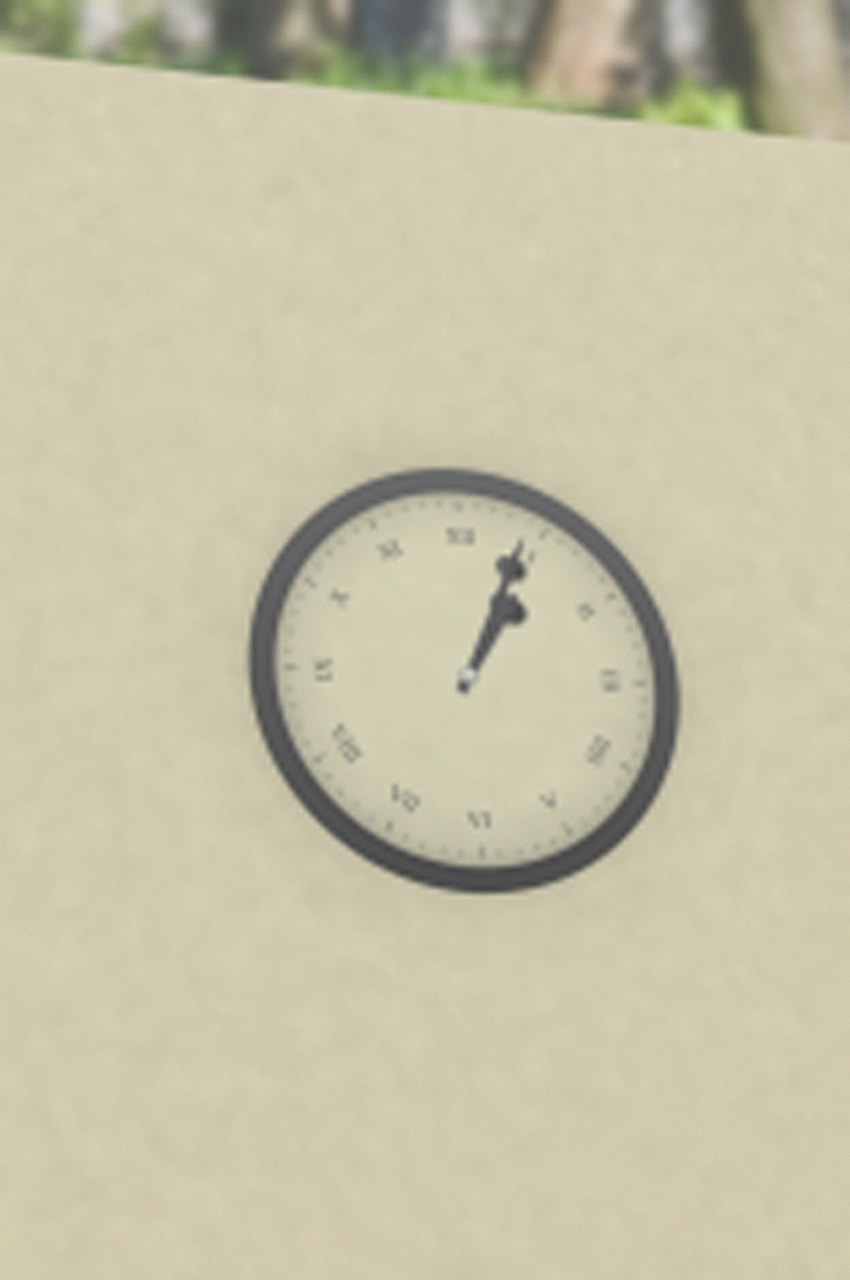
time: **1:04**
